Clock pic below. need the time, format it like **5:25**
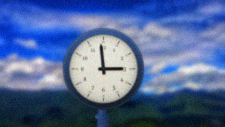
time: **2:59**
